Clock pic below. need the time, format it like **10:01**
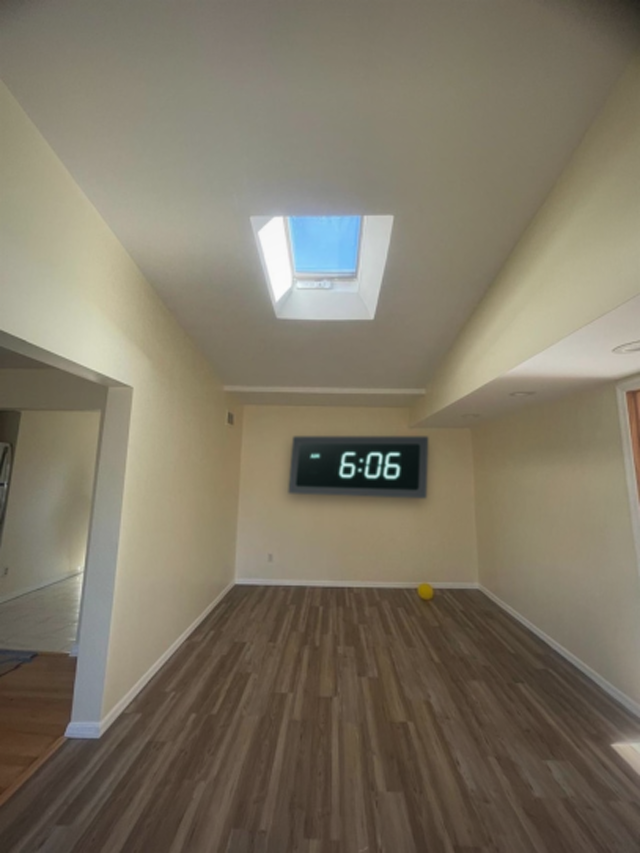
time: **6:06**
